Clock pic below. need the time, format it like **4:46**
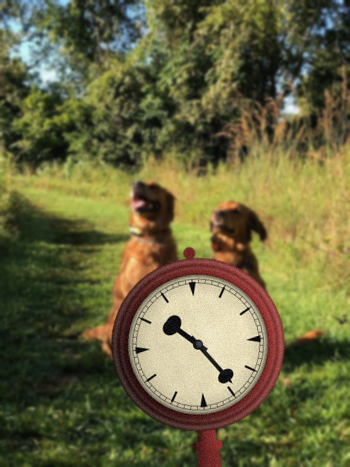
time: **10:24**
